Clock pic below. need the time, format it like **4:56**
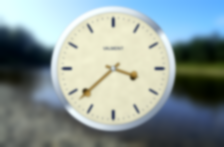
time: **3:38**
